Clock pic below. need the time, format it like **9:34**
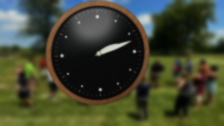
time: **2:12**
